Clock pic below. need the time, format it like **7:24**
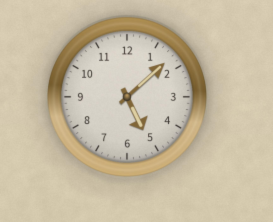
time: **5:08**
